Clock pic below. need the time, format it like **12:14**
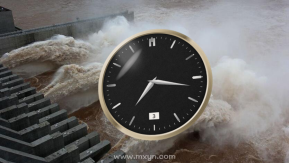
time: **7:17**
